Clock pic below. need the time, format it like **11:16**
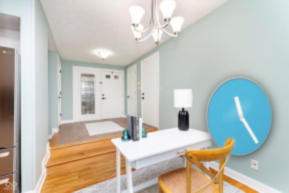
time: **11:24**
